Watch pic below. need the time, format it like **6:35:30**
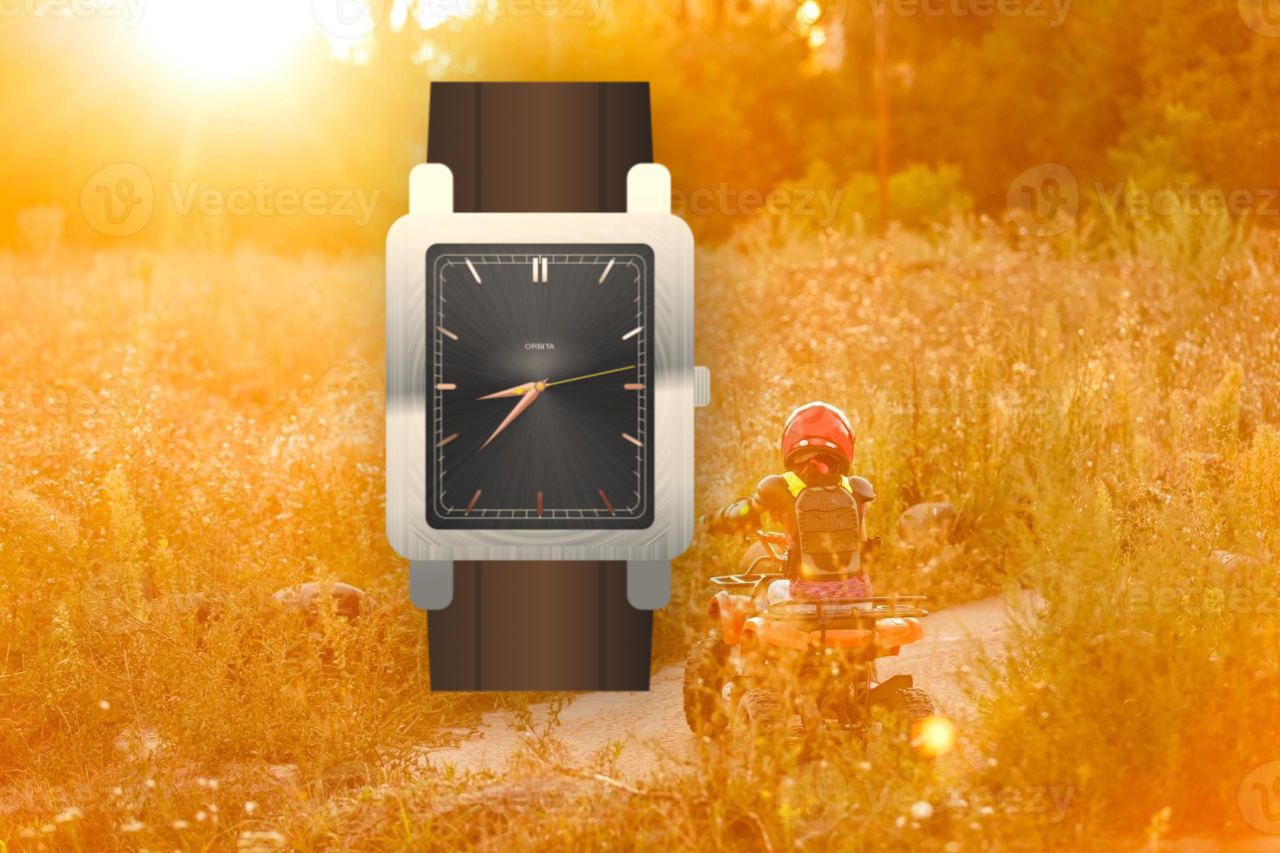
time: **8:37:13**
